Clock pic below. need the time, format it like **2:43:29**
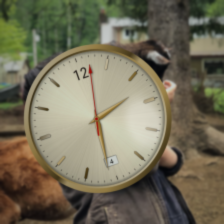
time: **2:31:02**
